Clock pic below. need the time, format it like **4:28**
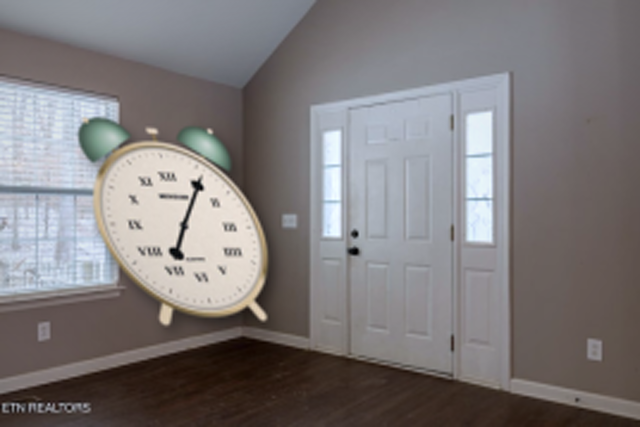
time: **7:06**
